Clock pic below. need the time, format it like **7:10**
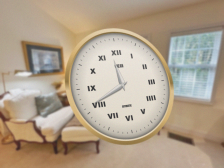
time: **11:41**
